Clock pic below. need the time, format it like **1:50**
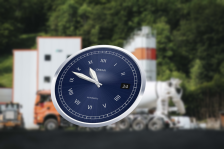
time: **10:48**
